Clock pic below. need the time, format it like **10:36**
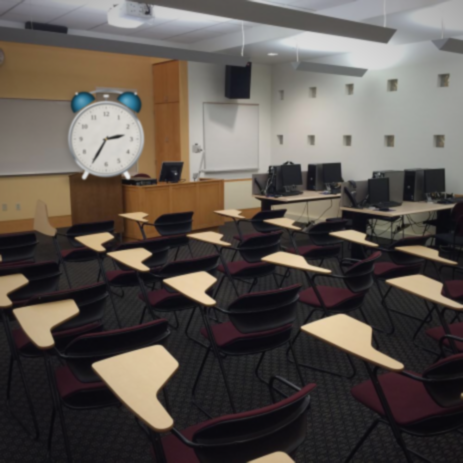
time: **2:35**
